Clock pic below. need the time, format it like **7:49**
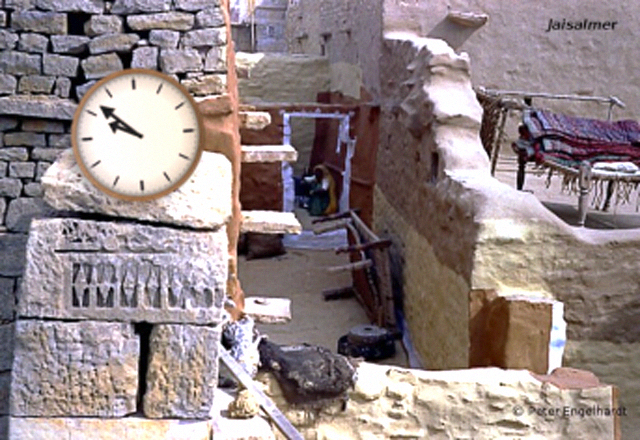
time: **9:52**
